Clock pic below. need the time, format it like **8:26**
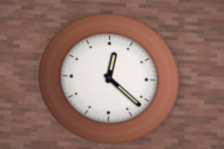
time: **12:22**
